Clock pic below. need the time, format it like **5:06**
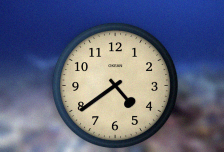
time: **4:39**
